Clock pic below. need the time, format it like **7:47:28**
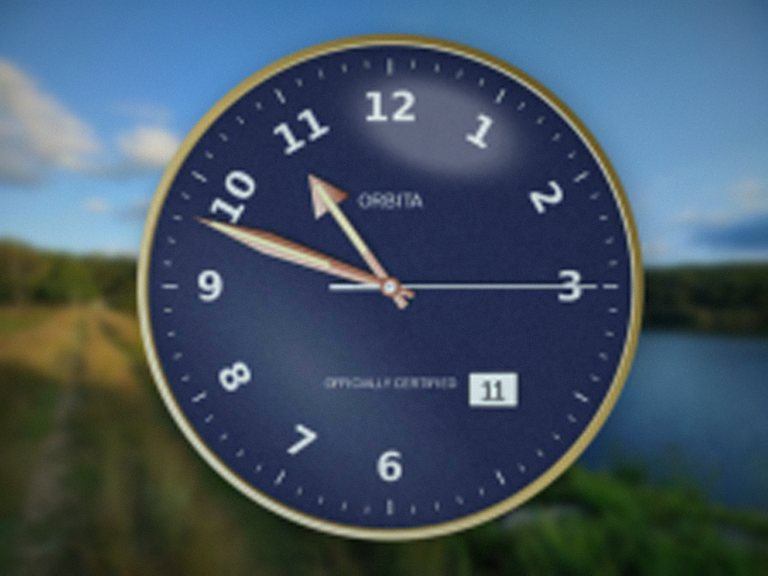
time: **10:48:15**
